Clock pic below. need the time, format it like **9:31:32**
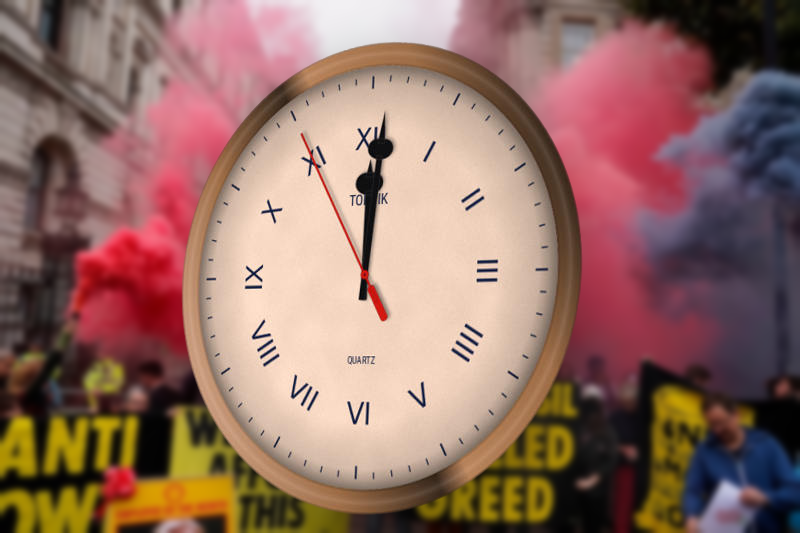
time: **12:00:55**
